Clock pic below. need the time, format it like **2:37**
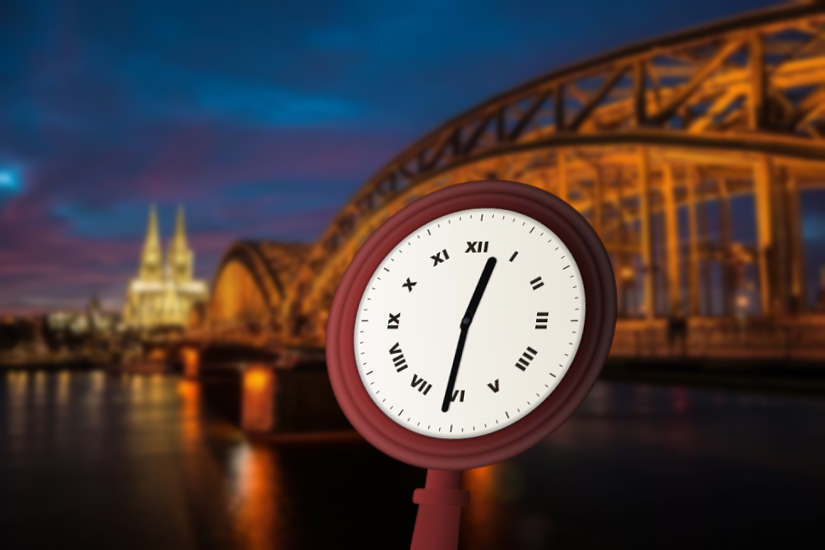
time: **12:31**
